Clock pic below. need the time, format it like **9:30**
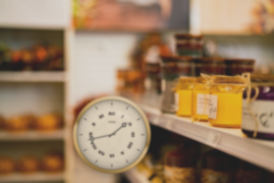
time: **1:43**
